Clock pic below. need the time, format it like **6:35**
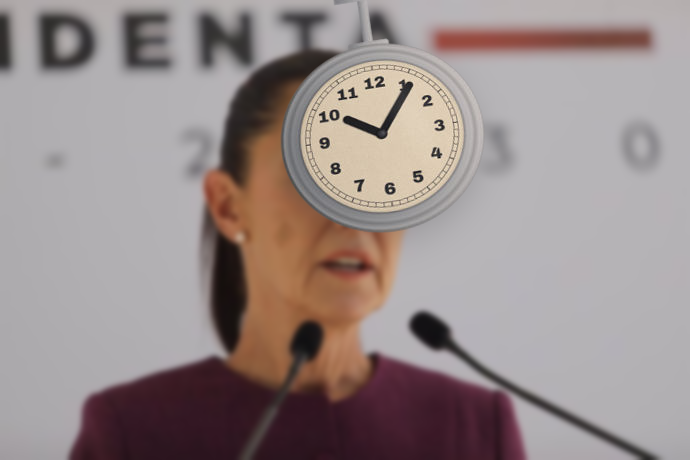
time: **10:06**
